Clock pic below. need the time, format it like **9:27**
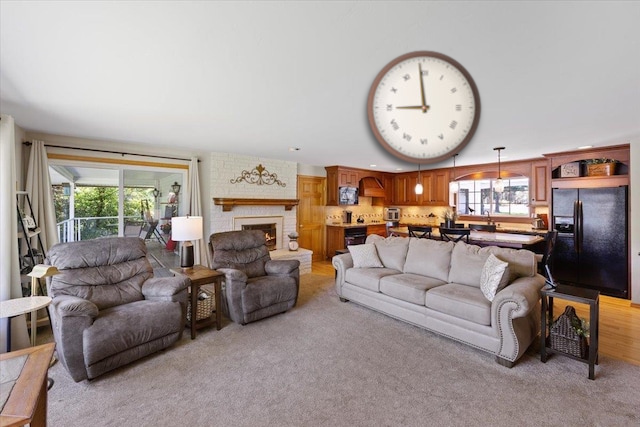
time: **8:59**
